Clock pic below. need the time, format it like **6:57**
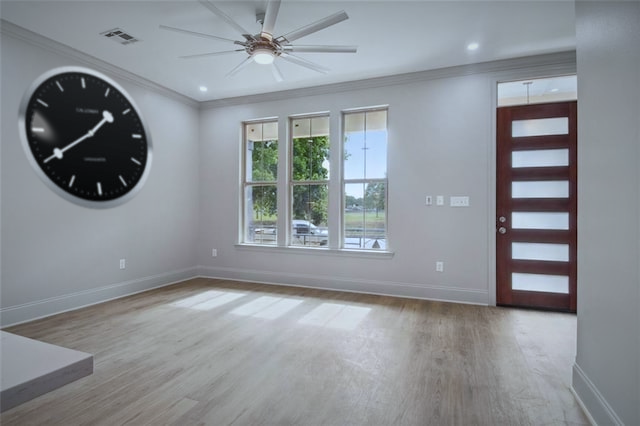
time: **1:40**
